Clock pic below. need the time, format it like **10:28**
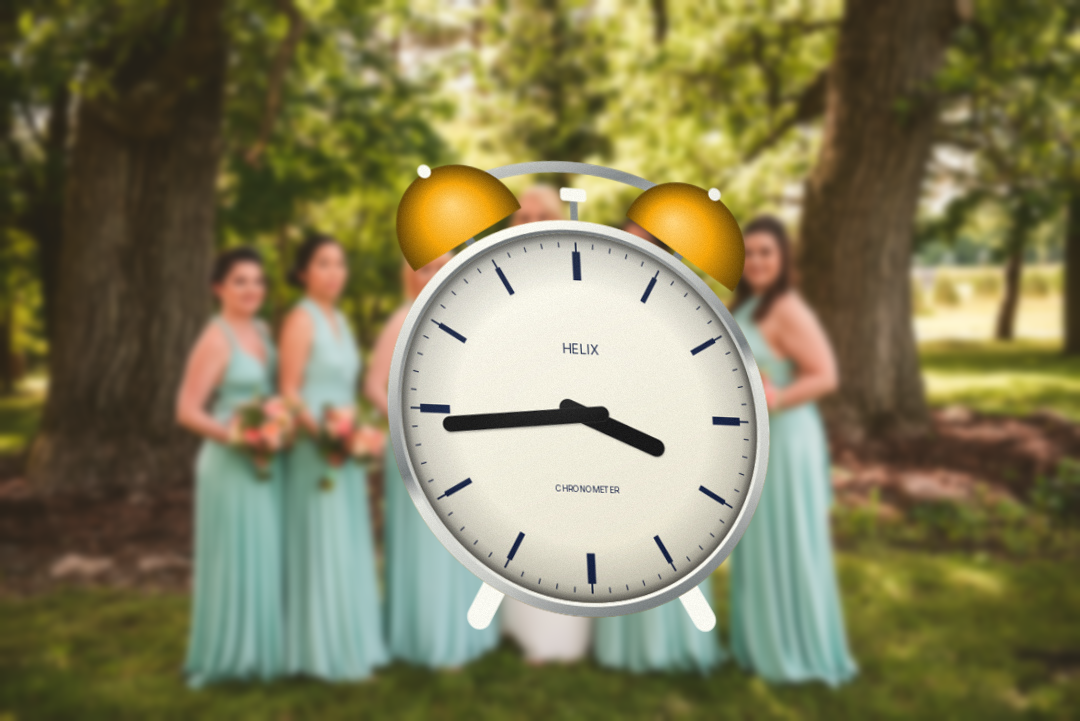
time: **3:44**
